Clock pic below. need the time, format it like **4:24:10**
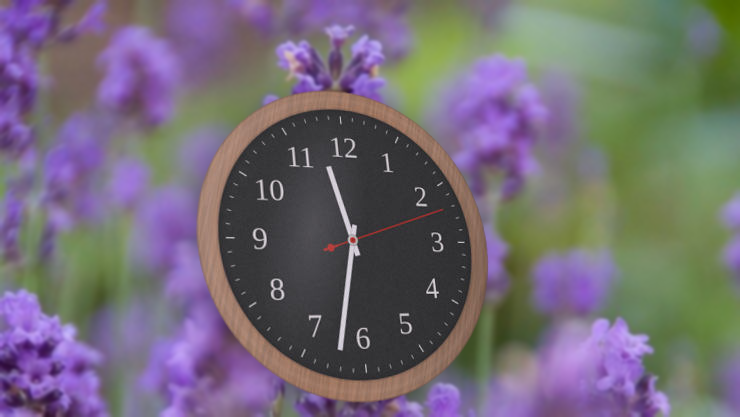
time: **11:32:12**
